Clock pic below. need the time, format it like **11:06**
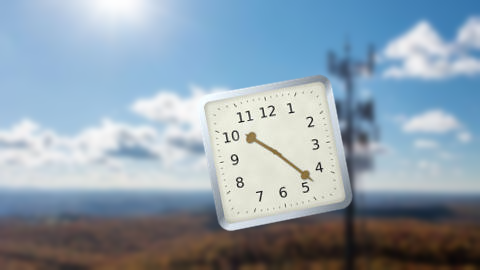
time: **10:23**
